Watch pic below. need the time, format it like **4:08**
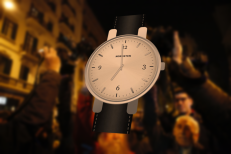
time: **6:59**
